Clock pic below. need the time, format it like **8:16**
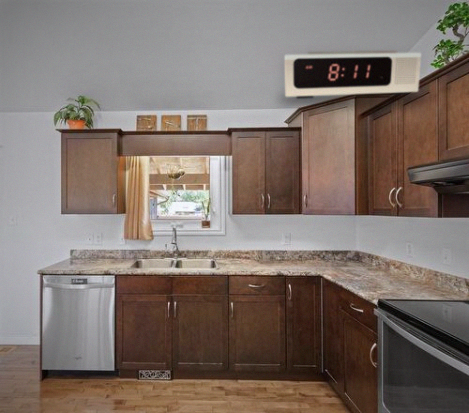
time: **8:11**
